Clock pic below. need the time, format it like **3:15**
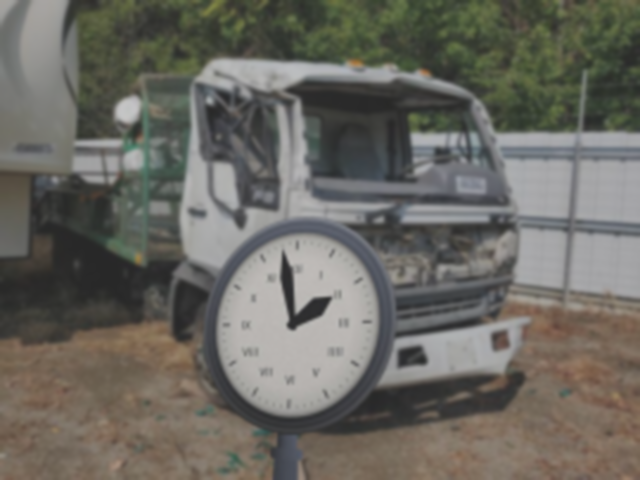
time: **1:58**
